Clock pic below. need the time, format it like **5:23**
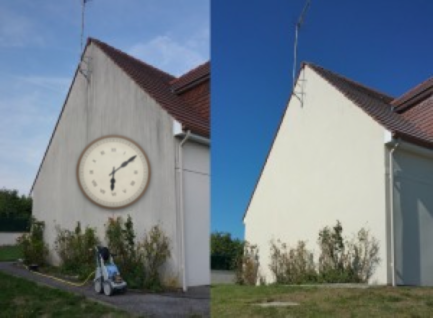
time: **6:09**
